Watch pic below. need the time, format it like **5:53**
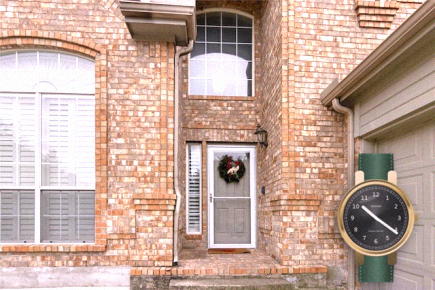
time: **10:21**
